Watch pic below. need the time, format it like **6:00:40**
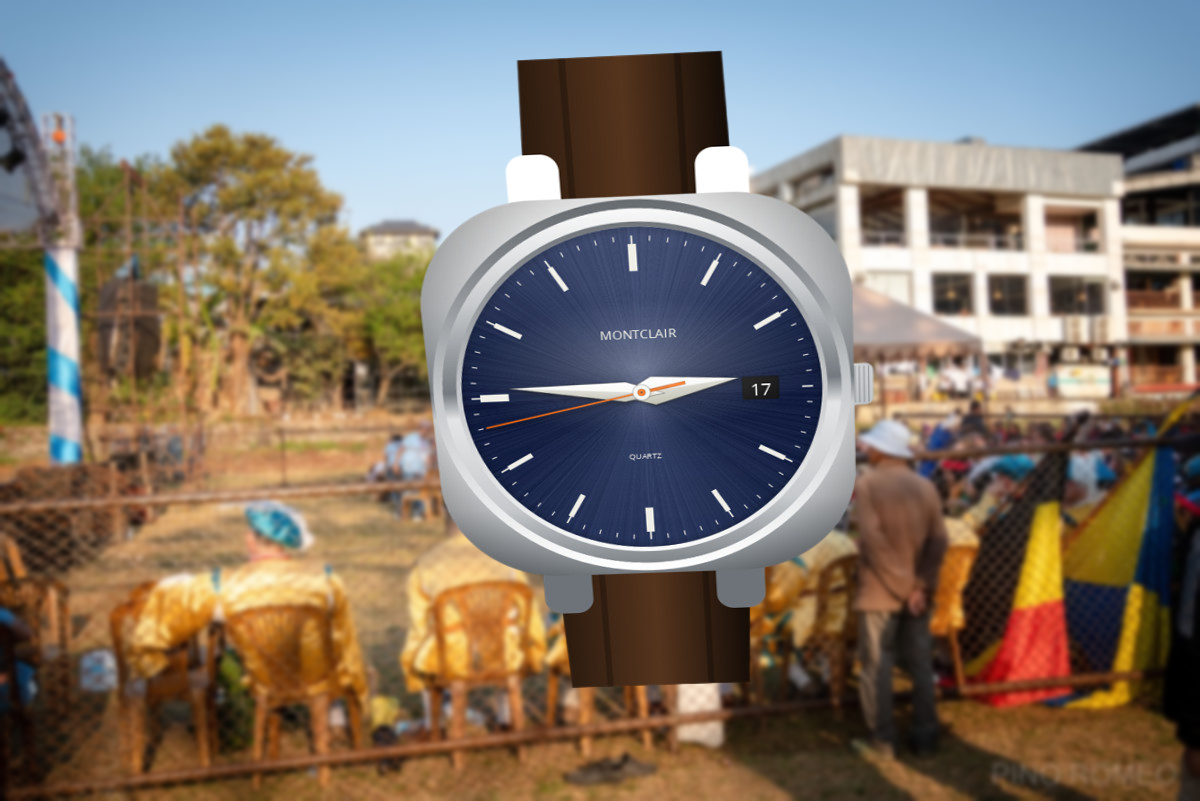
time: **2:45:43**
